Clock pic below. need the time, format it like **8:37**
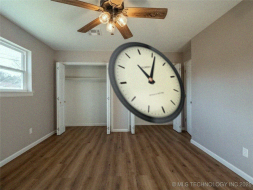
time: **11:06**
